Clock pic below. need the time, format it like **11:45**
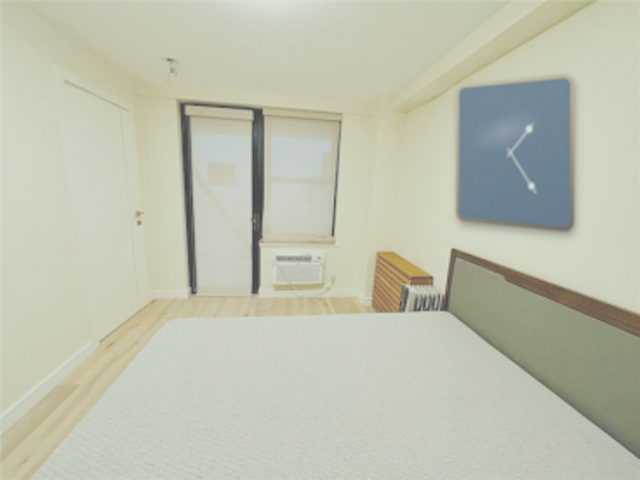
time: **1:24**
